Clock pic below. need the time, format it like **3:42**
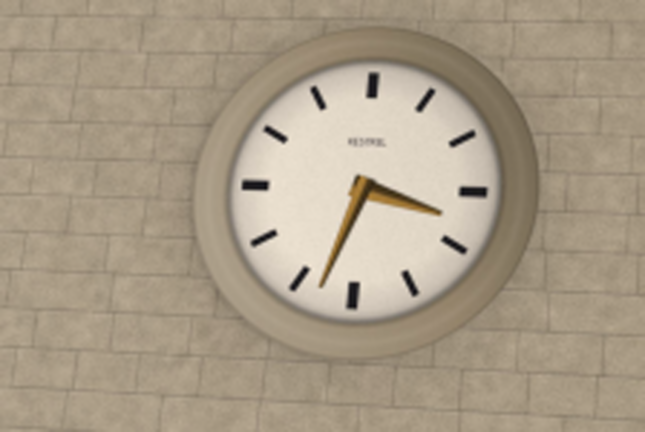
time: **3:33**
